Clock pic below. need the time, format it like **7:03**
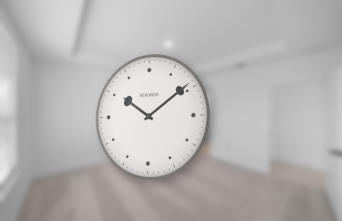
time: **10:09**
